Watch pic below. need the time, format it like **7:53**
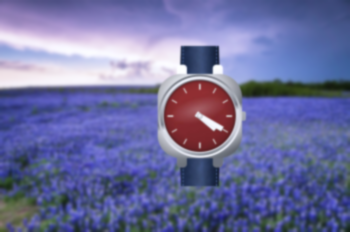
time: **4:20**
